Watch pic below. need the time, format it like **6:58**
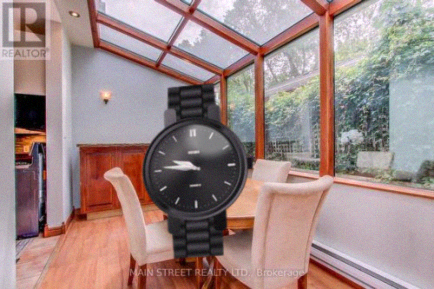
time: **9:46**
